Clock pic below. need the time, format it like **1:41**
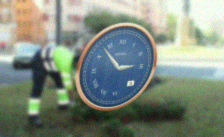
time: **2:53**
